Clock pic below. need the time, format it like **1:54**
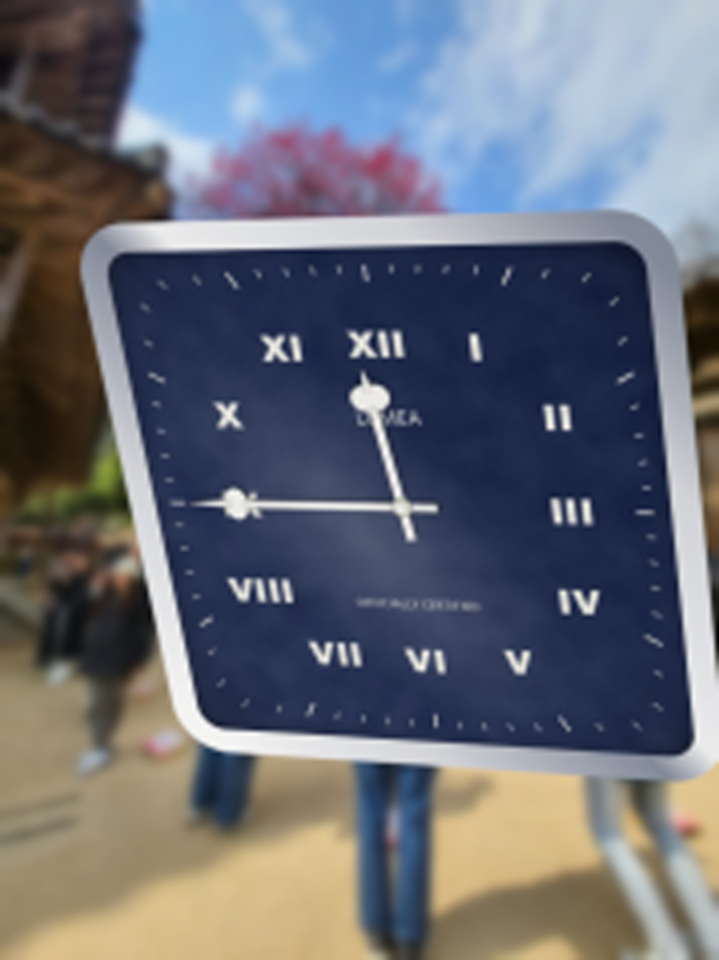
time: **11:45**
